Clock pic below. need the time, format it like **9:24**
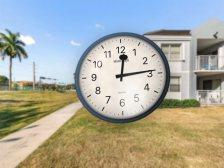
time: **12:14**
